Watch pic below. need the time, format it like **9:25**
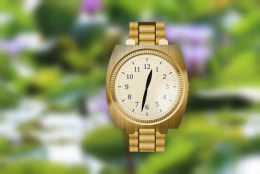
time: **12:32**
